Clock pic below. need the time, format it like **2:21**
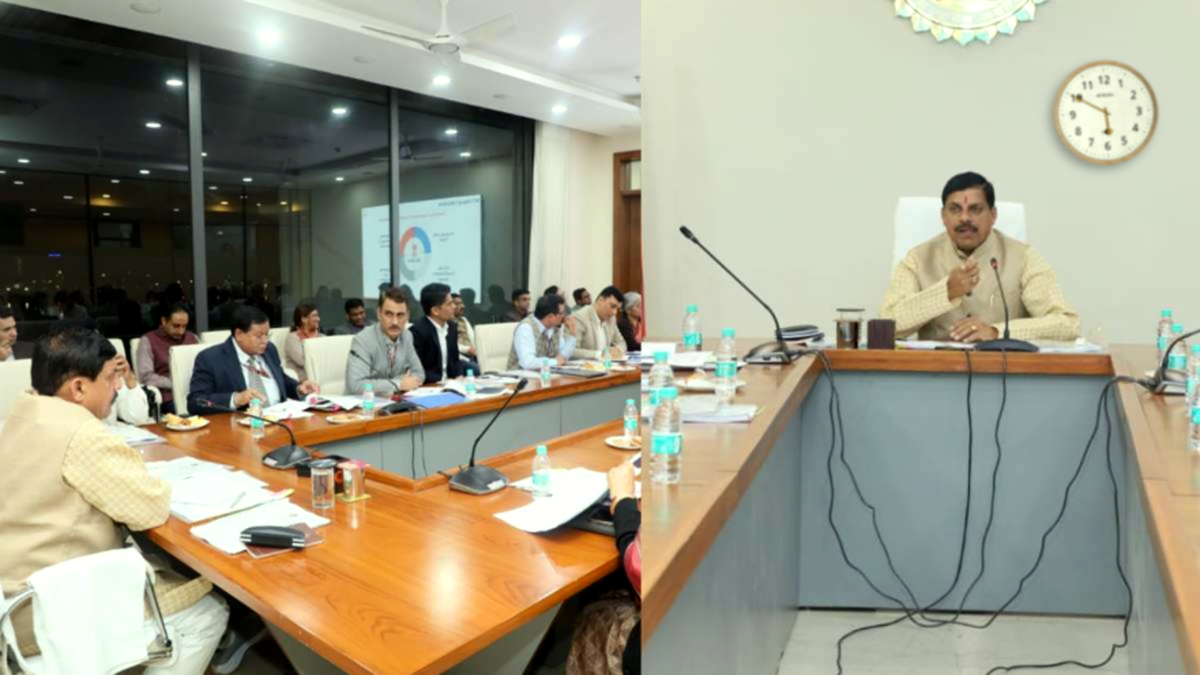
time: **5:50**
